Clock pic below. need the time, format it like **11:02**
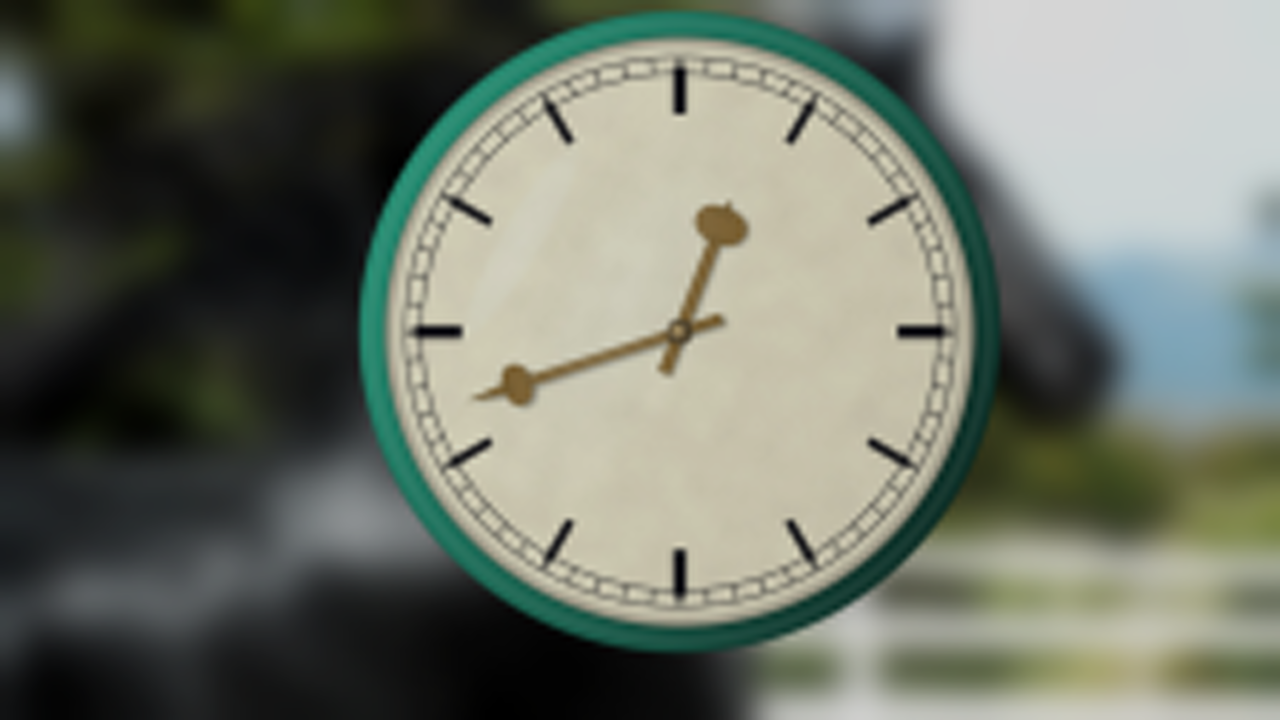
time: **12:42**
